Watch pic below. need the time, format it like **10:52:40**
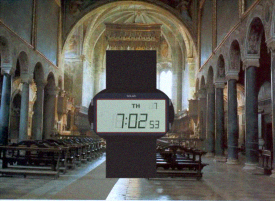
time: **7:02:53**
